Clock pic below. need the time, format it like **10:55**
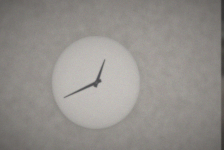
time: **12:41**
